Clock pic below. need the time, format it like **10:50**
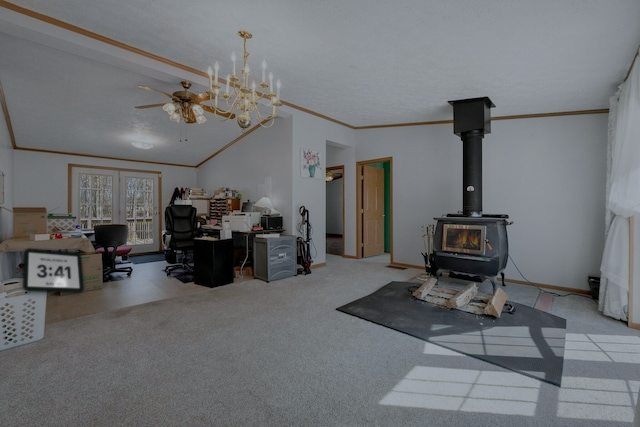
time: **3:41**
